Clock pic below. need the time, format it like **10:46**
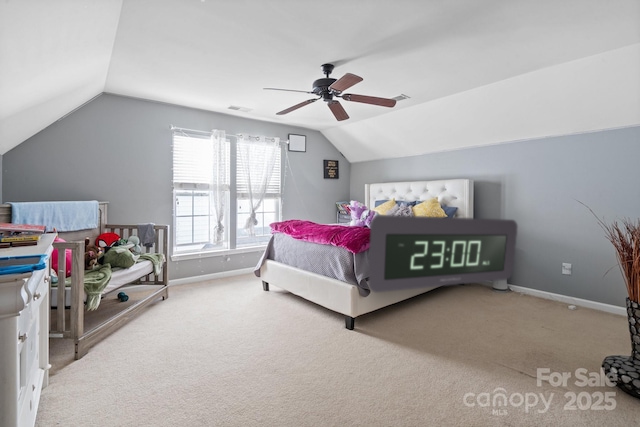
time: **23:00**
